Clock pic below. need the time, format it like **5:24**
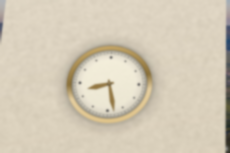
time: **8:28**
